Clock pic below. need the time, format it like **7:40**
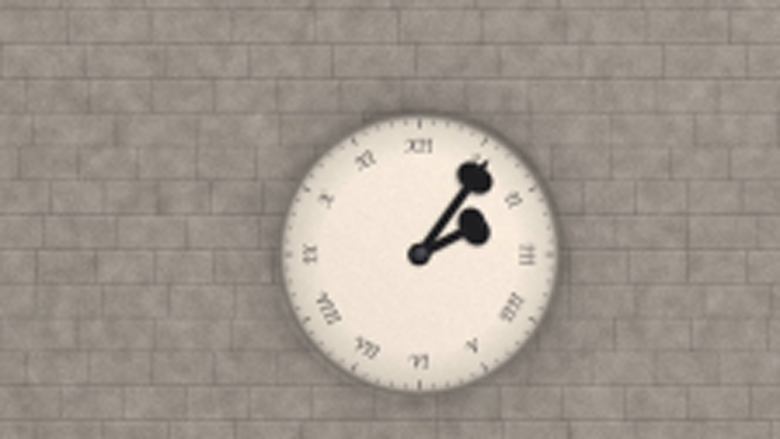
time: **2:06**
